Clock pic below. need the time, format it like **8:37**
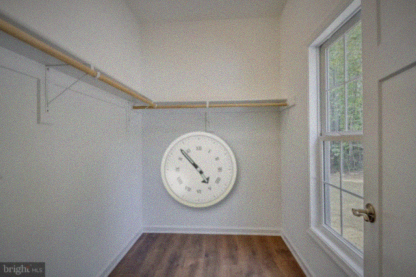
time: **4:53**
